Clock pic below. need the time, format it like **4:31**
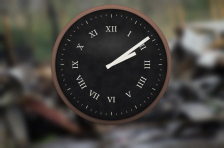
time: **2:09**
